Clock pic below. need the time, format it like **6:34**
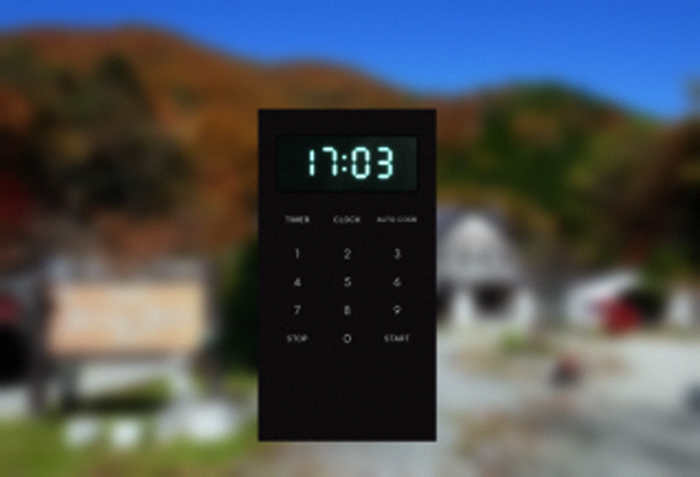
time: **17:03**
